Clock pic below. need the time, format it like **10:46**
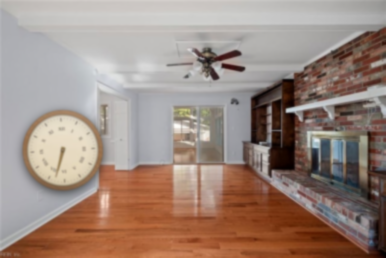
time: **6:33**
